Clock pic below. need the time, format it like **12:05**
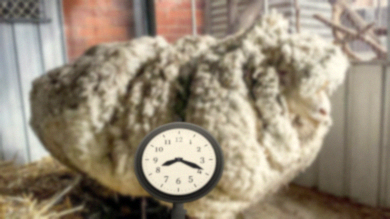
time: **8:19**
